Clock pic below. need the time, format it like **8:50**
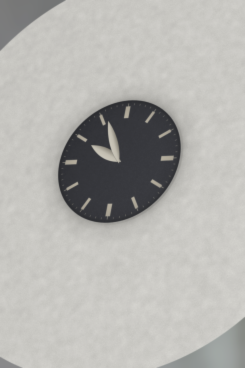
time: **9:56**
